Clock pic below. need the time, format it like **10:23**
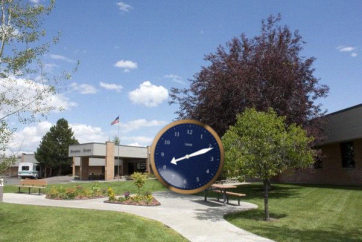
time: **8:11**
